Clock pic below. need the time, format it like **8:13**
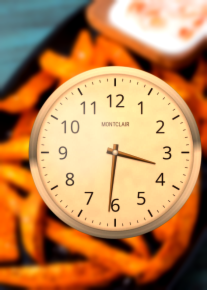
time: **3:31**
